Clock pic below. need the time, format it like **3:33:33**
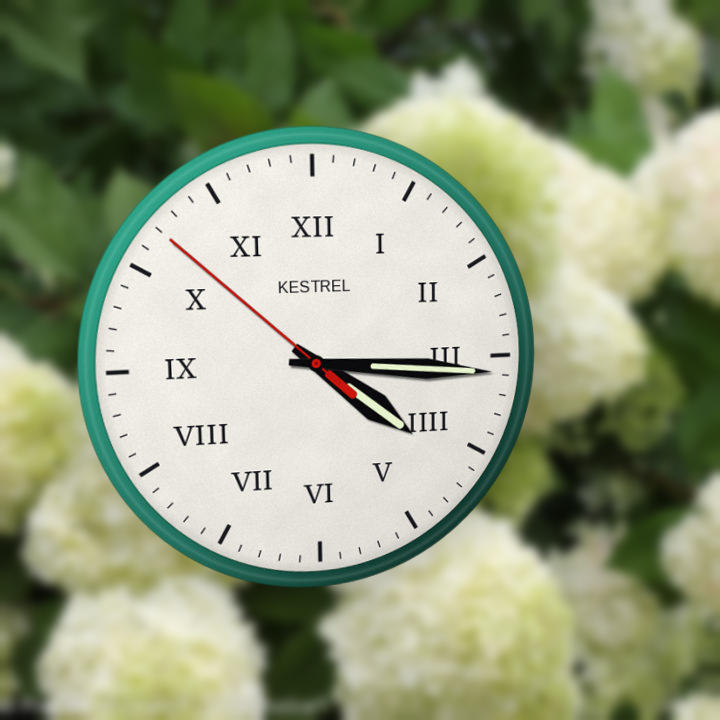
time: **4:15:52**
